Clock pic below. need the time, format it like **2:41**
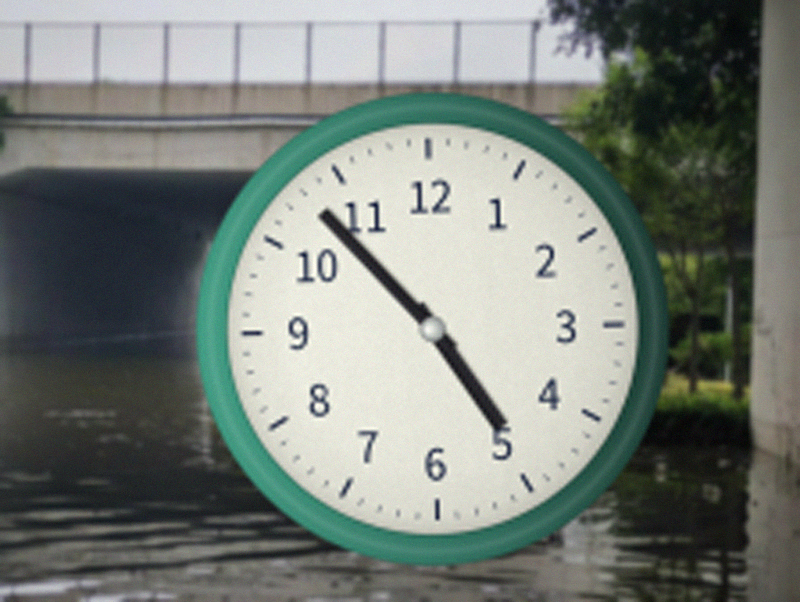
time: **4:53**
